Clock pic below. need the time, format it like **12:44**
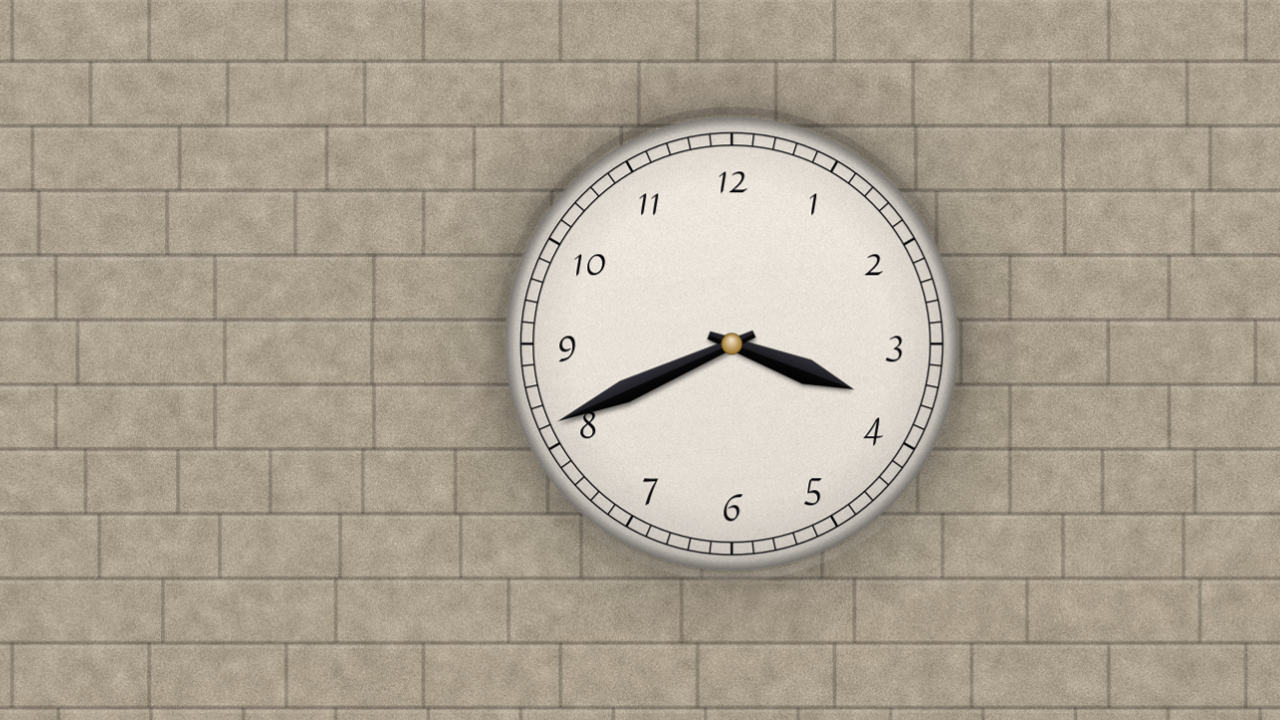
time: **3:41**
